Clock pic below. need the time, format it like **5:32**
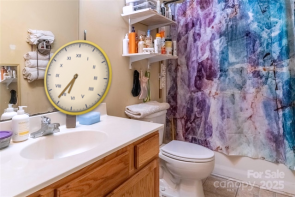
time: **6:36**
